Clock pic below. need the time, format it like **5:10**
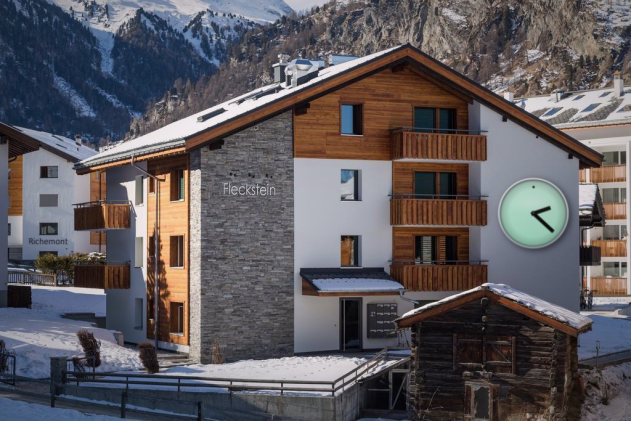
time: **2:22**
